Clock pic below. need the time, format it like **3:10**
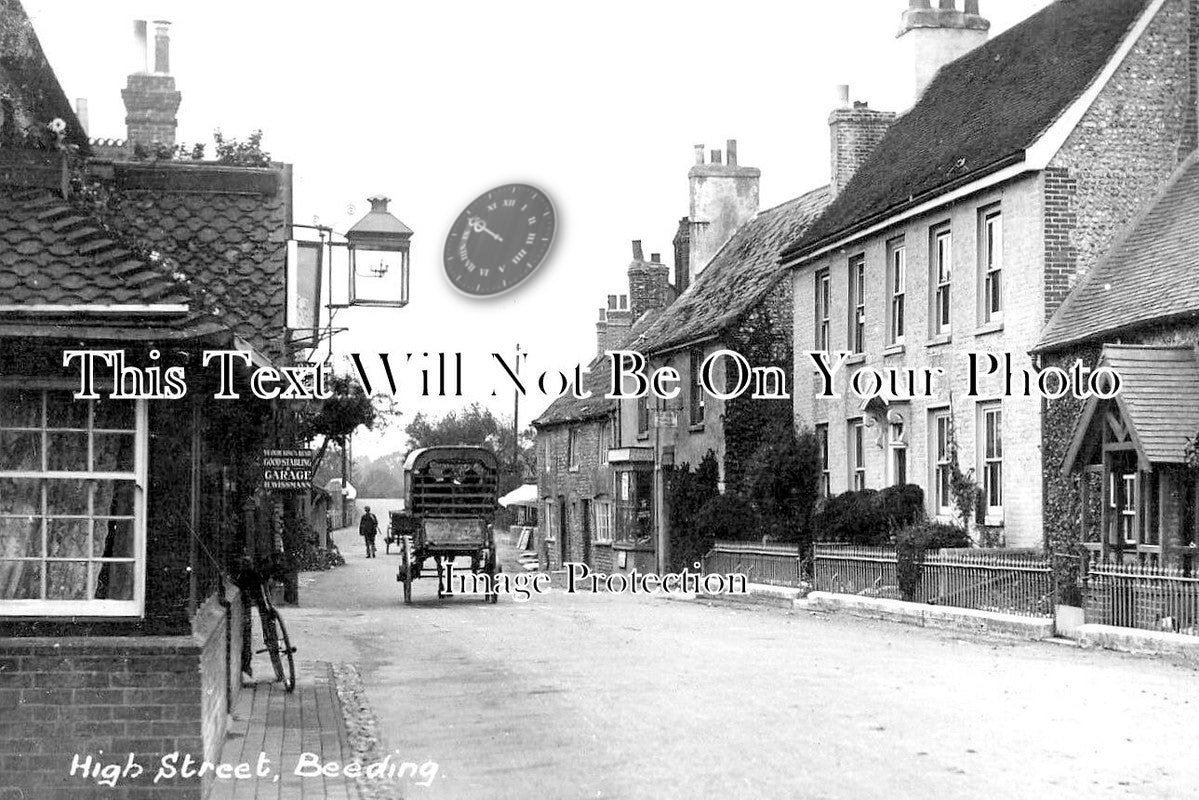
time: **9:49**
